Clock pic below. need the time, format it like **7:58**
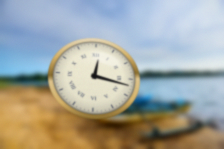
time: **12:17**
